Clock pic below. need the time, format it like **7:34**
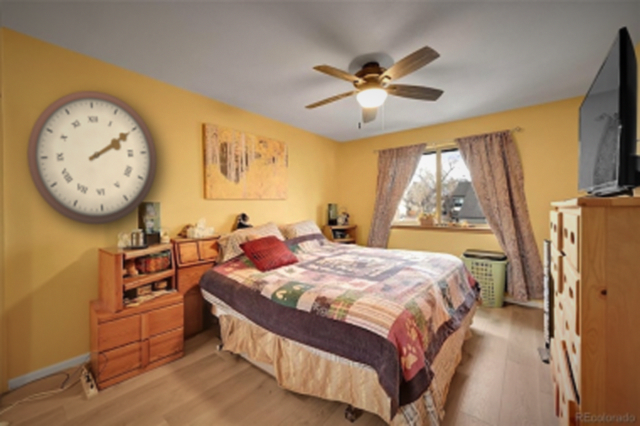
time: **2:10**
